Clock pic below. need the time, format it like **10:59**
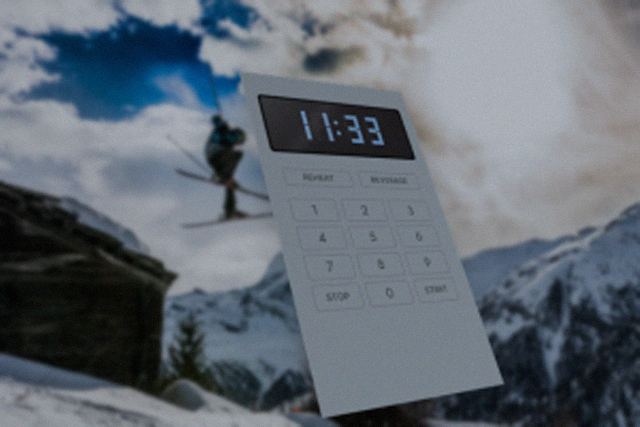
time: **11:33**
